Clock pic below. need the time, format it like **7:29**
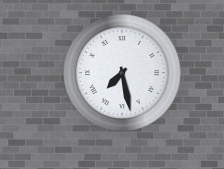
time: **7:28**
